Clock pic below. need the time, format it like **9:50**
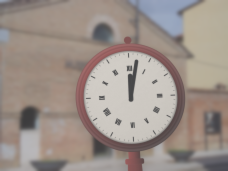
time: **12:02**
